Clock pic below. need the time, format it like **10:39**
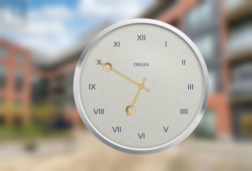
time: **6:50**
